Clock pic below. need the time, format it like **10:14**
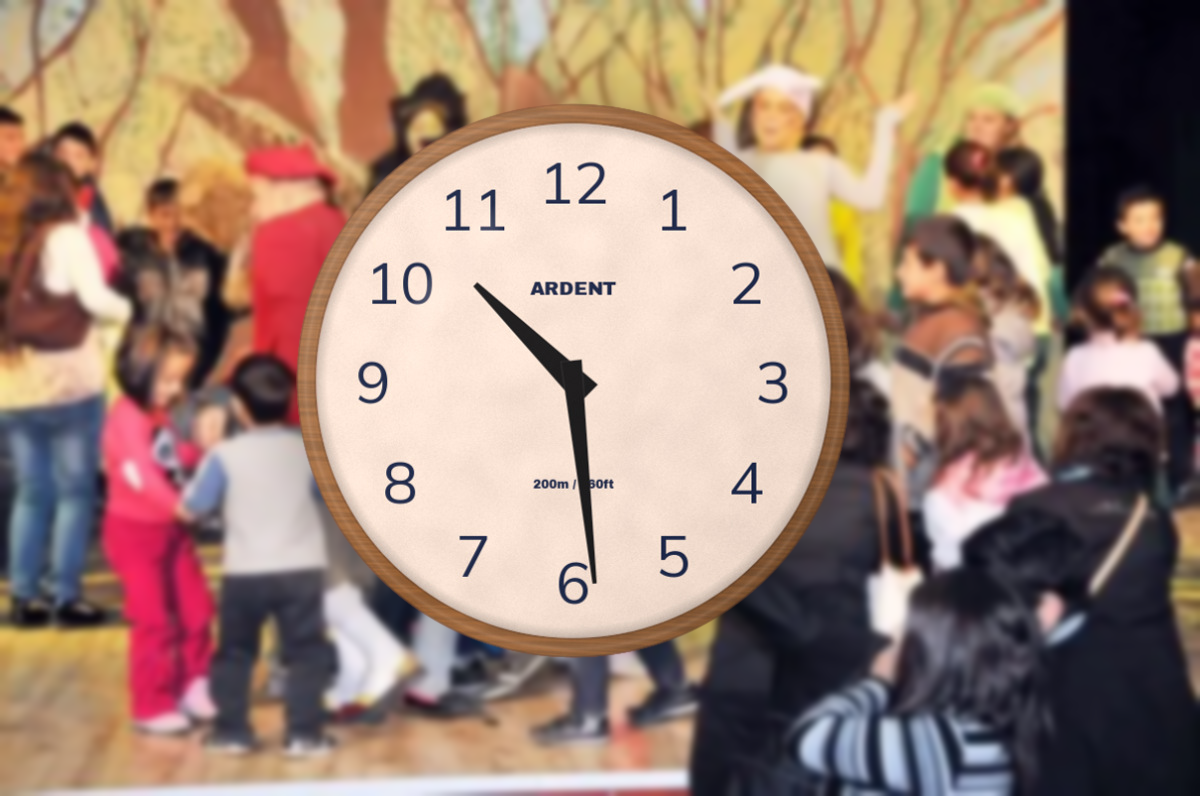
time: **10:29**
